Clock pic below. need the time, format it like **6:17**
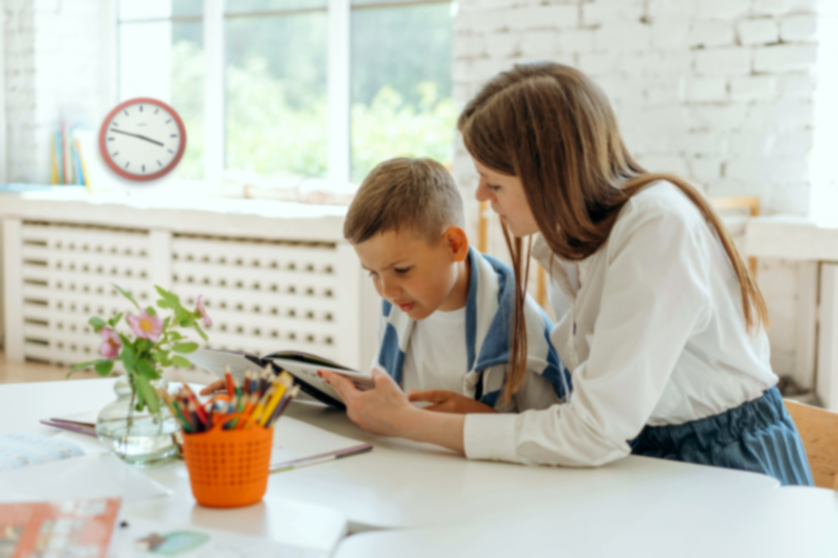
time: **3:48**
